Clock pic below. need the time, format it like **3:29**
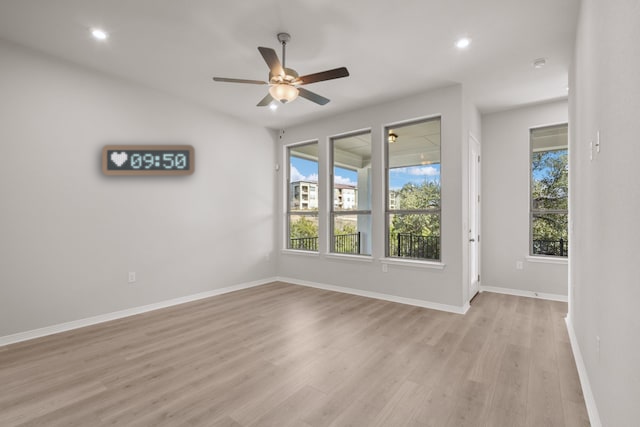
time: **9:50**
